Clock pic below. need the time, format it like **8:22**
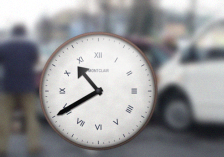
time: **10:40**
